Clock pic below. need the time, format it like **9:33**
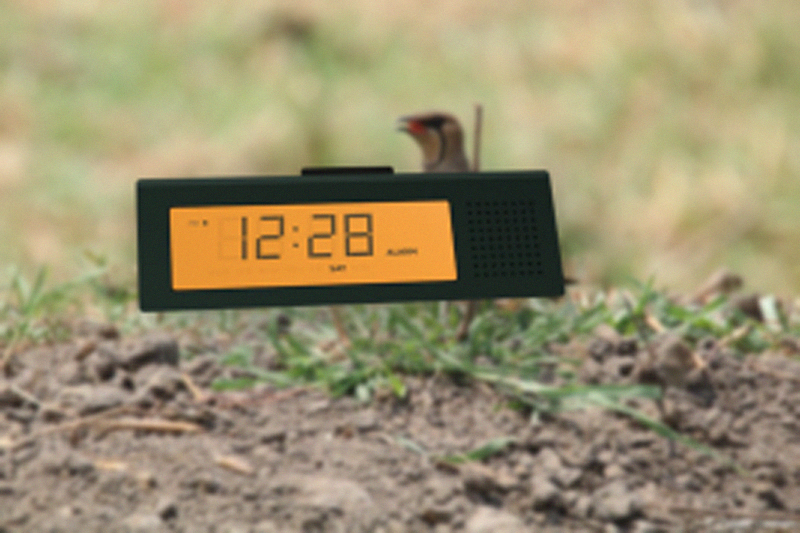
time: **12:28**
